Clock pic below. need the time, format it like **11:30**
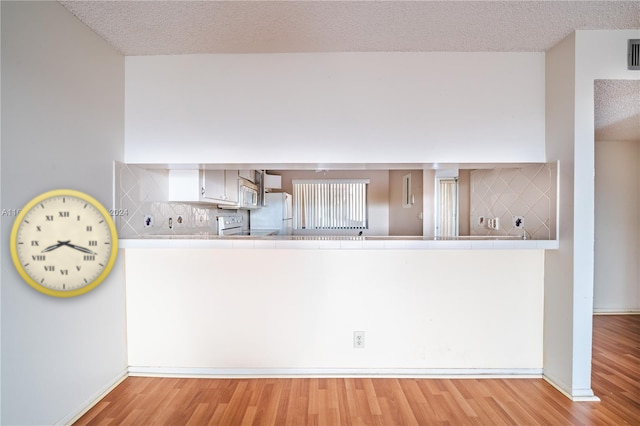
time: **8:18**
